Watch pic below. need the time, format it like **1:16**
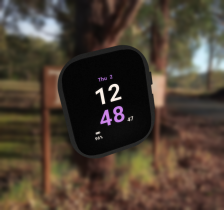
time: **12:48**
